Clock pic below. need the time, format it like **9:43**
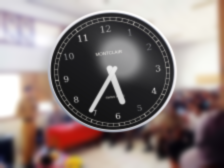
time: **5:36**
